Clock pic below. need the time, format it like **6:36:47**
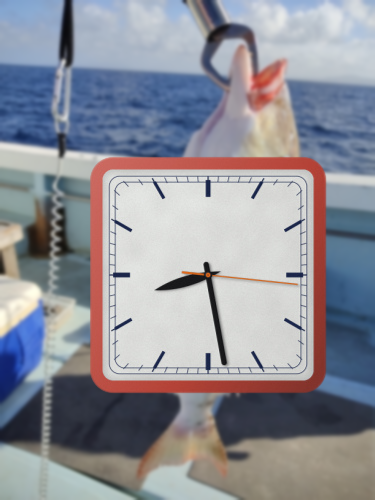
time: **8:28:16**
